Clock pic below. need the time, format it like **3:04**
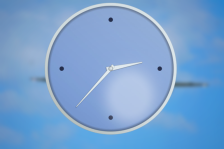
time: **2:37**
